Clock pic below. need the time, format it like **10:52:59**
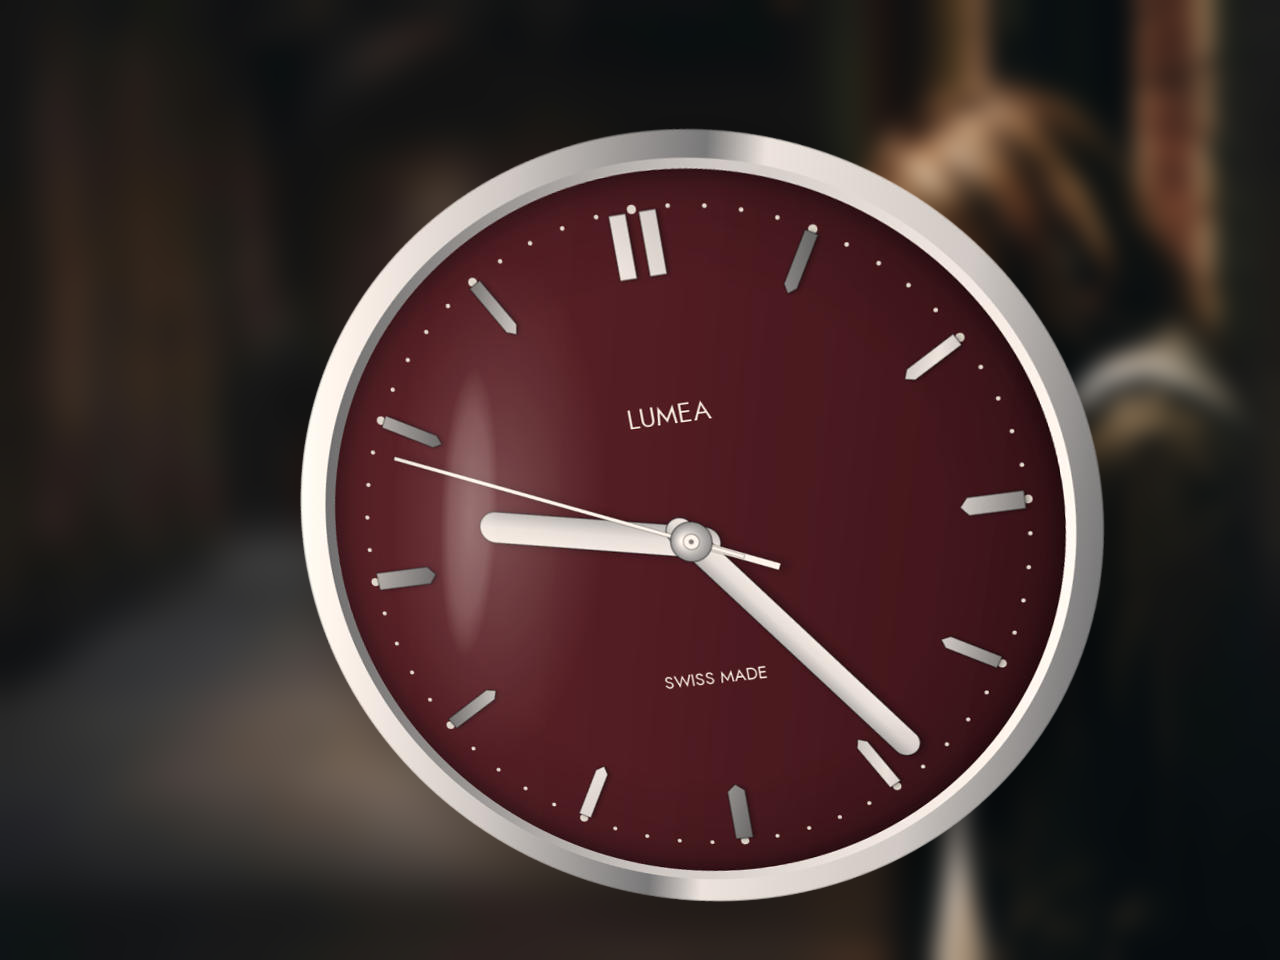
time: **9:23:49**
